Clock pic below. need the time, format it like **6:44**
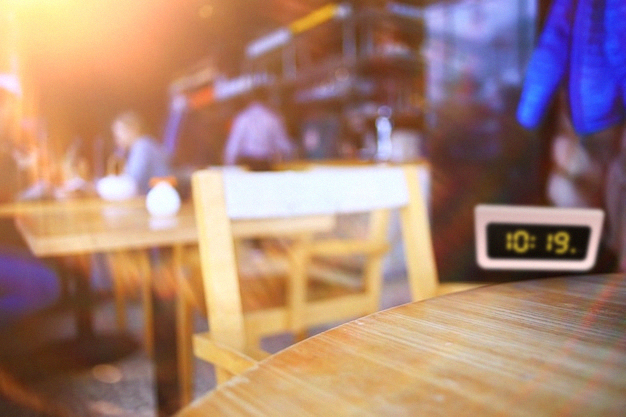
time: **10:19**
